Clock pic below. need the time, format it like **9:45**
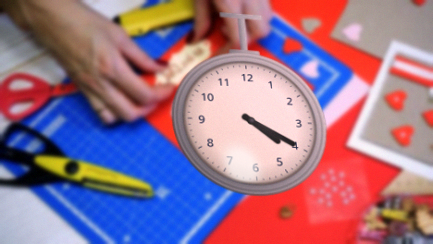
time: **4:20**
